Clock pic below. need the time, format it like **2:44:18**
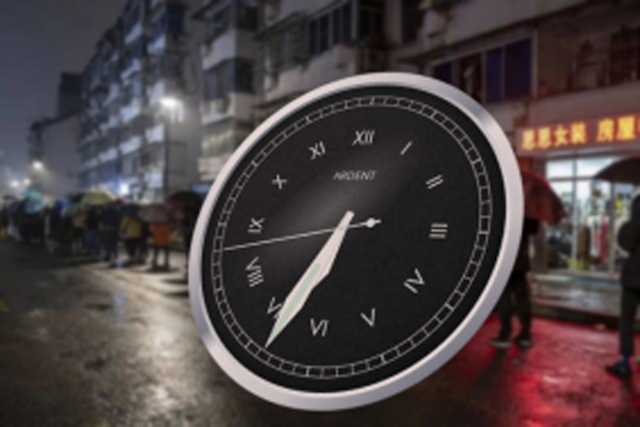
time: **6:33:43**
